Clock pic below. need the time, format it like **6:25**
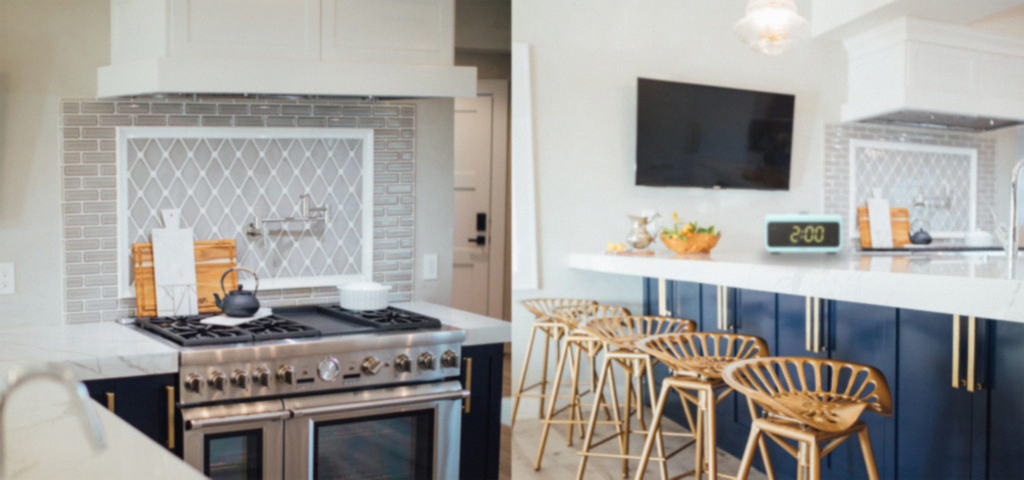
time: **2:00**
